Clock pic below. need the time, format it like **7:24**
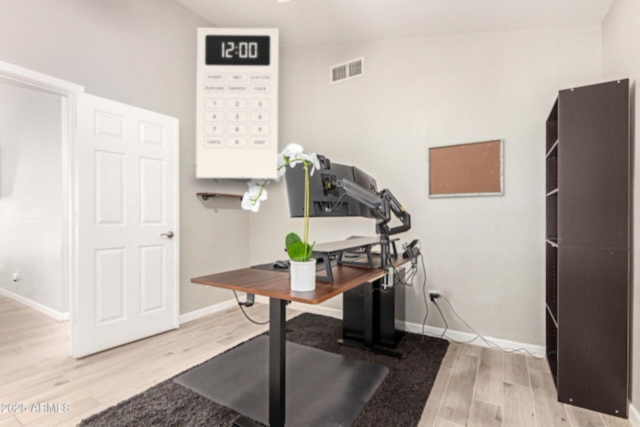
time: **12:00**
